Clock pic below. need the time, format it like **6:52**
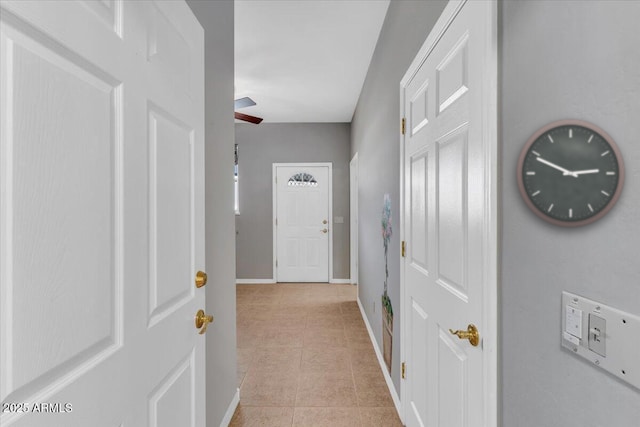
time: **2:49**
